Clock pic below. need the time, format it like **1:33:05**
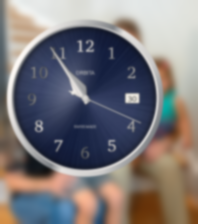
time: **10:54:19**
